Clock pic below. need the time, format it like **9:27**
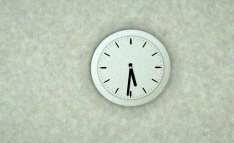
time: **5:31**
